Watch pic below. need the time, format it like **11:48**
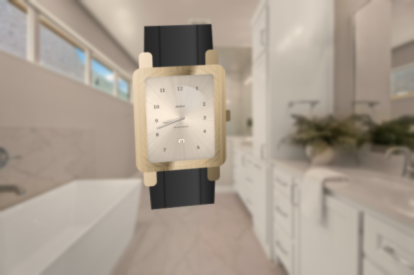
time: **8:42**
